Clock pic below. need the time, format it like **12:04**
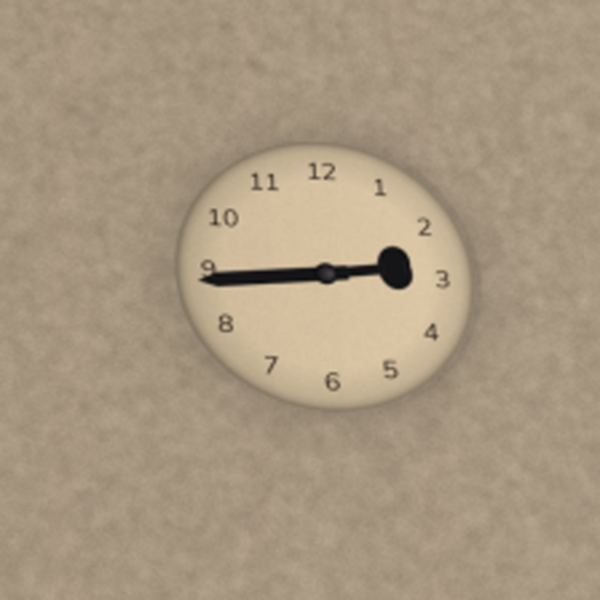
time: **2:44**
